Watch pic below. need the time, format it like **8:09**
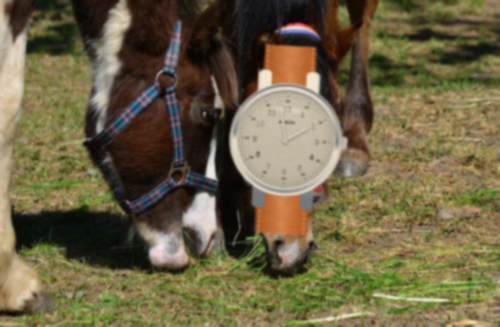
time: **1:58**
